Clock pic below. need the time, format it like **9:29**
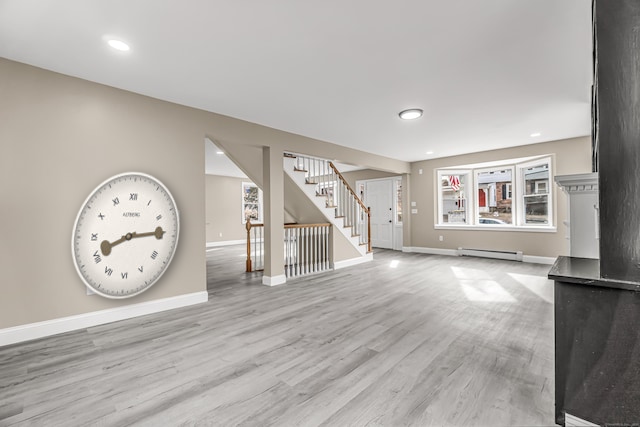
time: **8:14**
